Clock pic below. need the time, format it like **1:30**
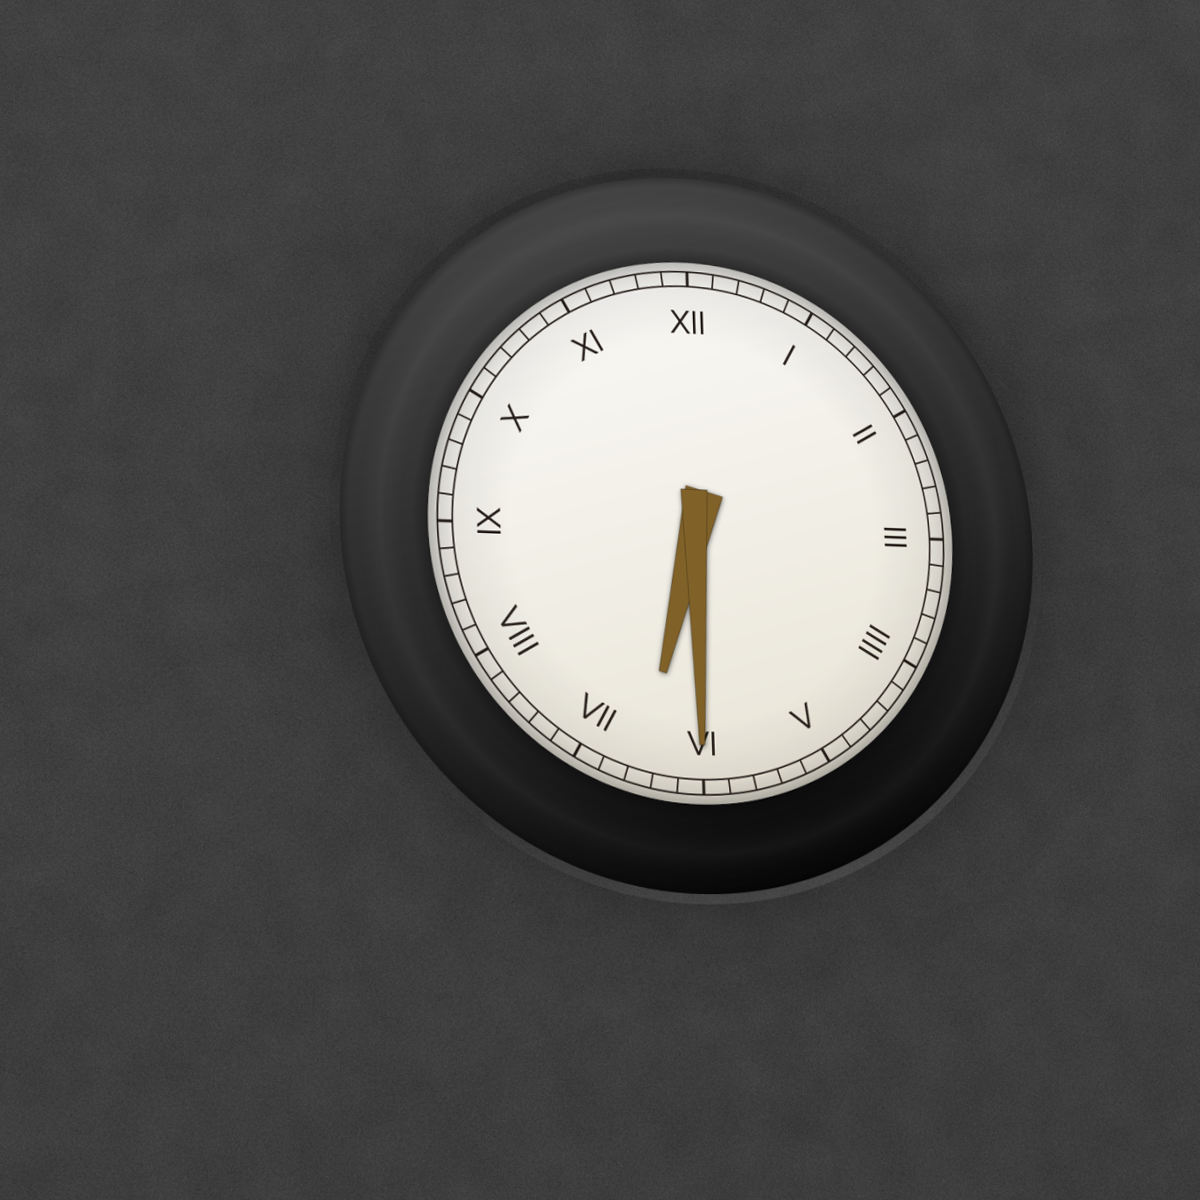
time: **6:30**
